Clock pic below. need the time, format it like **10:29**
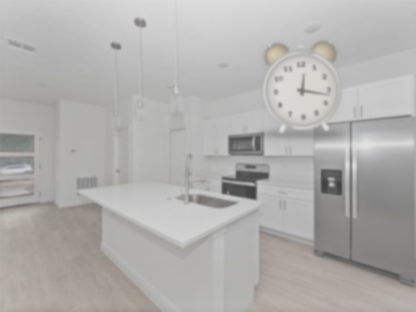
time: **12:17**
